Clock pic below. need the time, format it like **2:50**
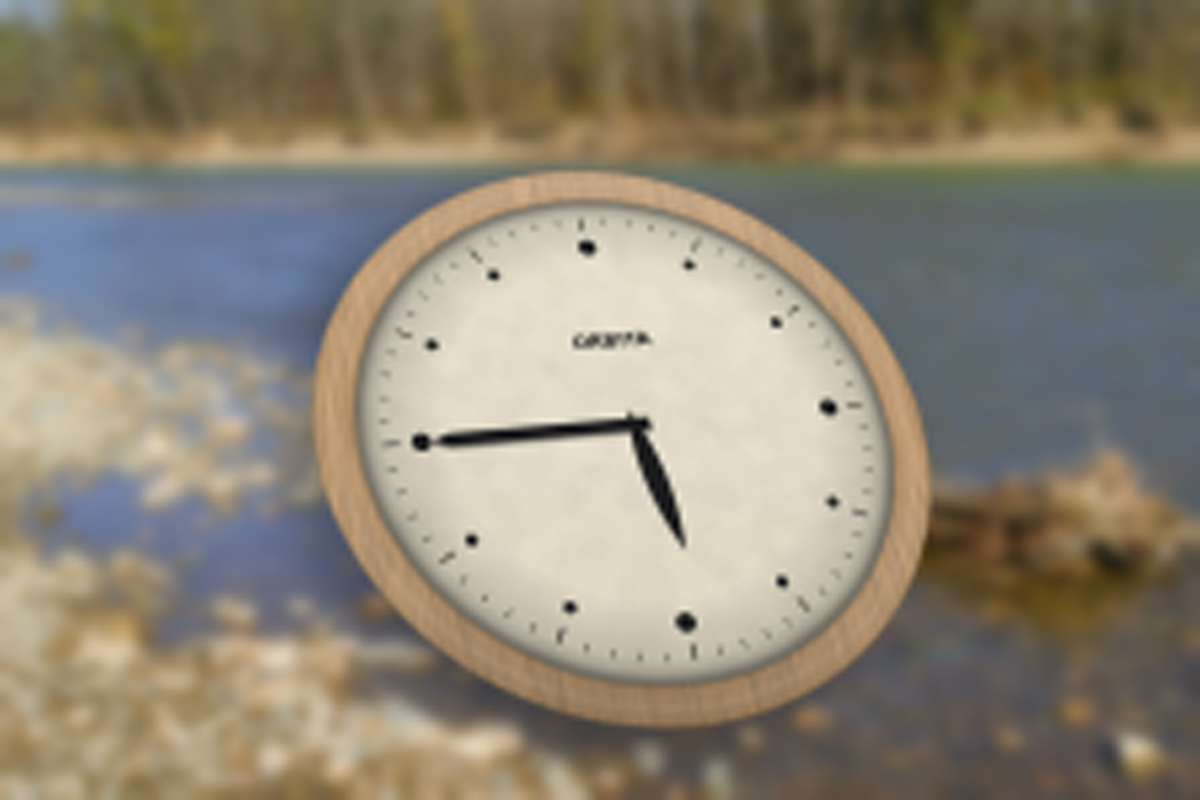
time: **5:45**
